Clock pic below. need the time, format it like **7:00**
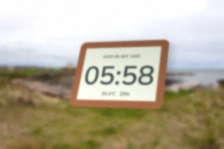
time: **5:58**
